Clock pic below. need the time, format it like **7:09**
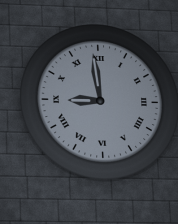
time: **8:59**
